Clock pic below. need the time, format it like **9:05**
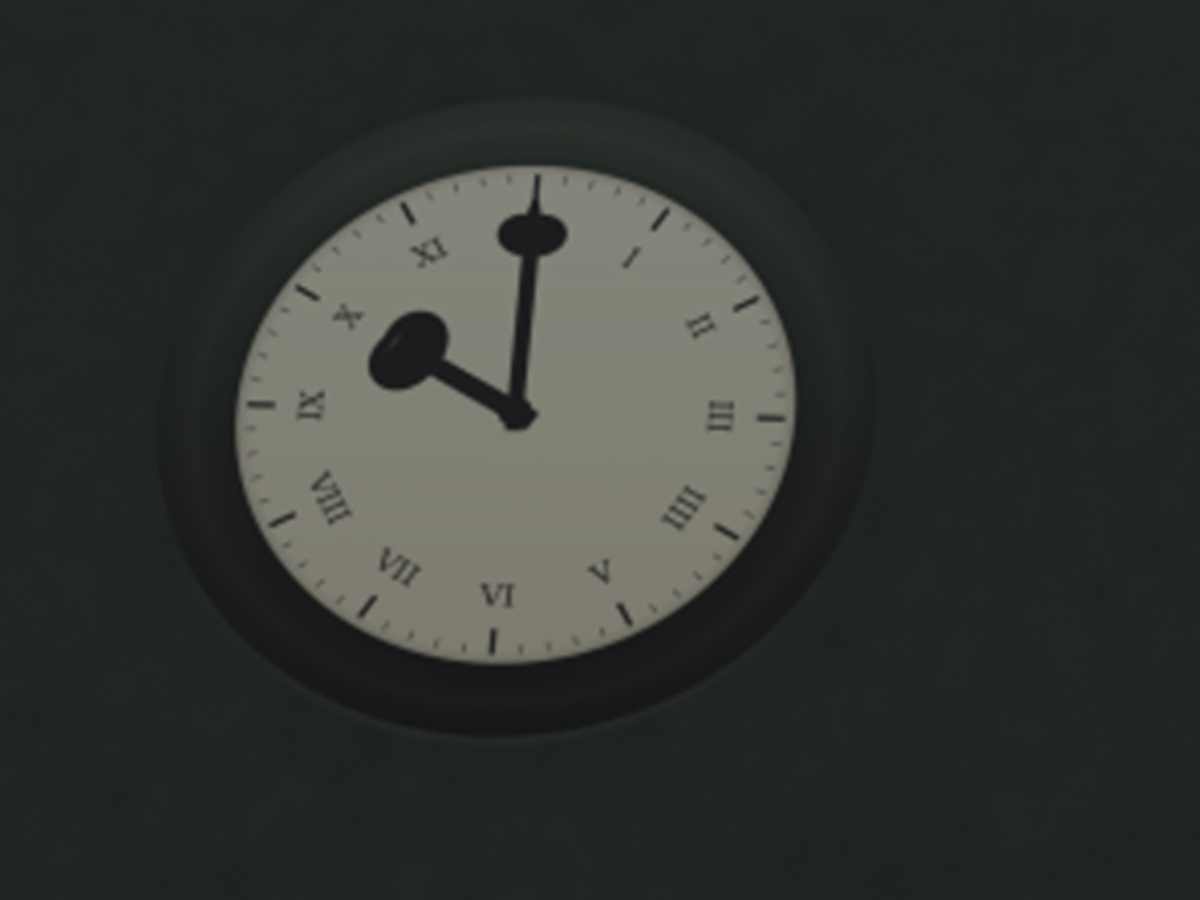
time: **10:00**
